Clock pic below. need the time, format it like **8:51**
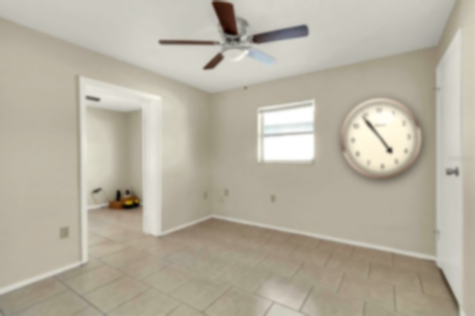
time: **4:54**
